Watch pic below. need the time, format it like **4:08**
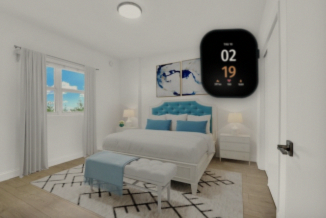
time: **2:19**
